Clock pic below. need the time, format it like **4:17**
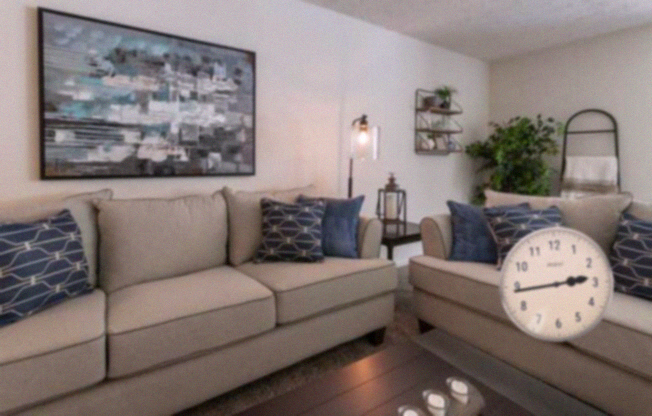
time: **2:44**
